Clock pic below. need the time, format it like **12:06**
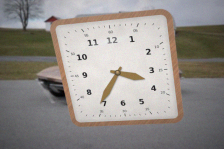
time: **3:36**
